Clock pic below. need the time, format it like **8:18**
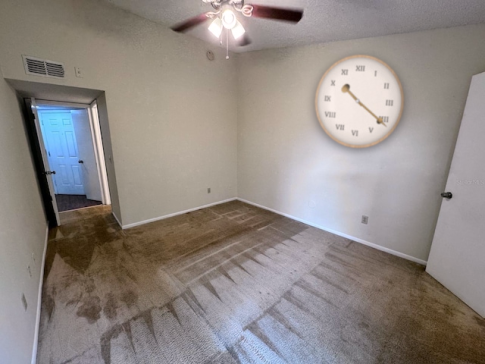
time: **10:21**
